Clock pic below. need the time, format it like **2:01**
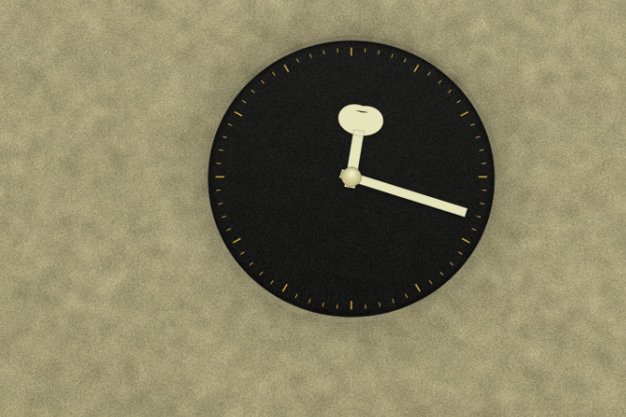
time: **12:18**
